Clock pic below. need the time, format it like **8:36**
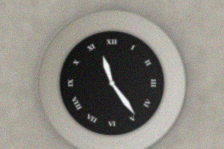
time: **11:24**
